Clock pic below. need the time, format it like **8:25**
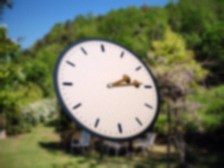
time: **2:14**
